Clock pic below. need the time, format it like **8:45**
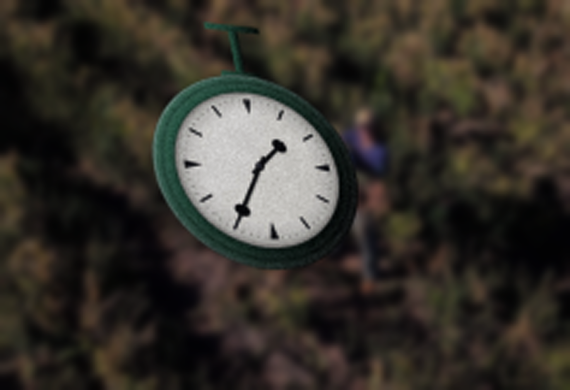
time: **1:35**
